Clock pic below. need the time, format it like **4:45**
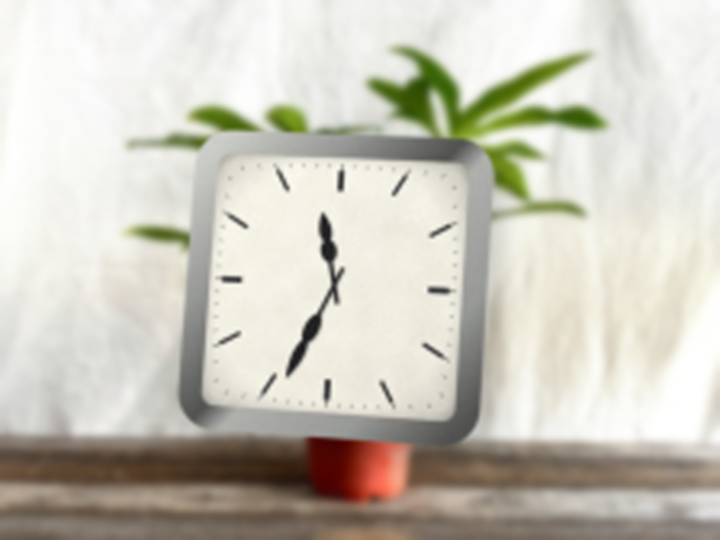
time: **11:34**
